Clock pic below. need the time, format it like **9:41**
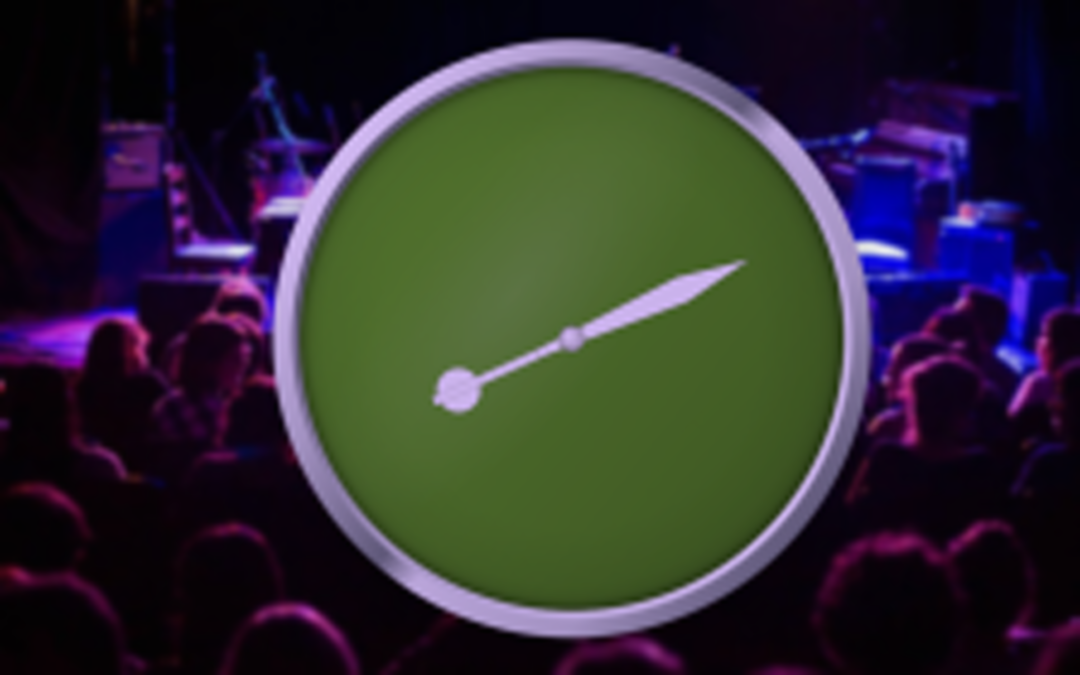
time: **8:11**
